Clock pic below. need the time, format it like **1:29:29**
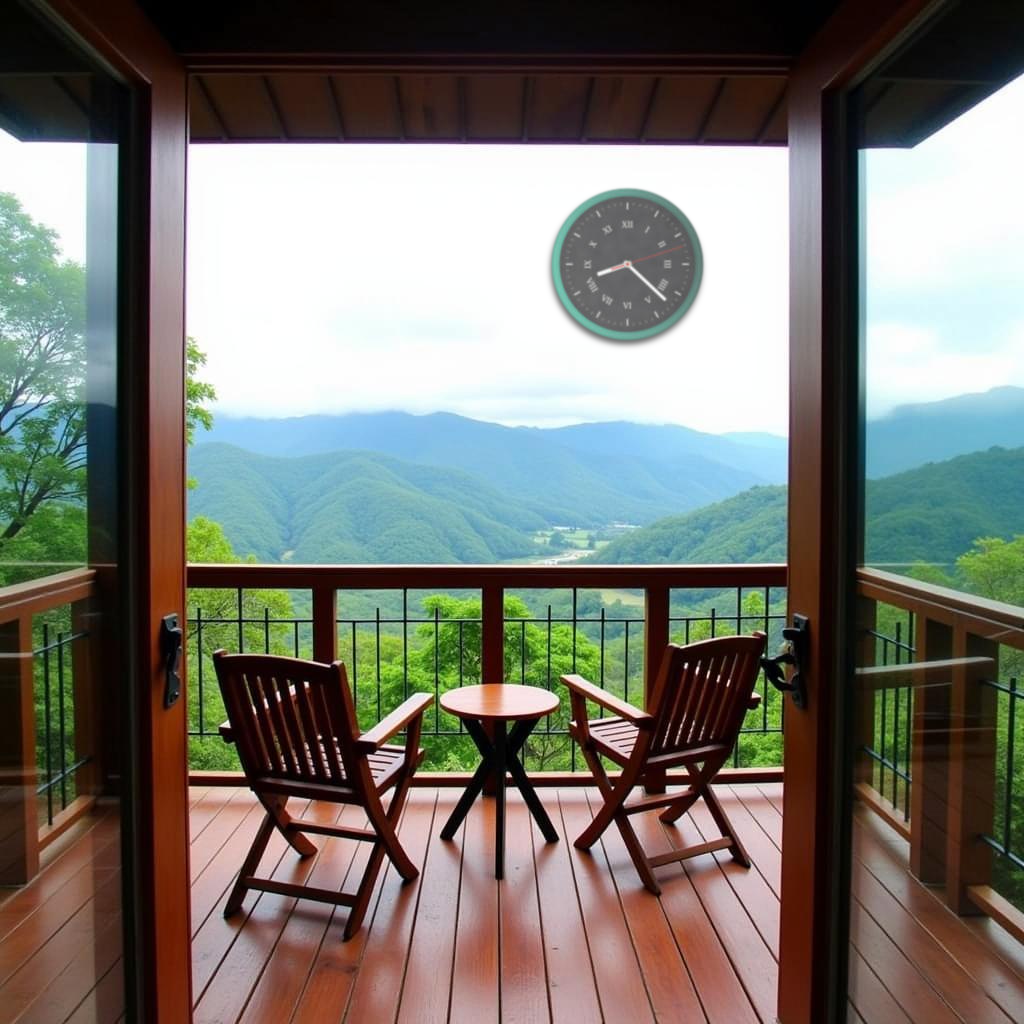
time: **8:22:12**
